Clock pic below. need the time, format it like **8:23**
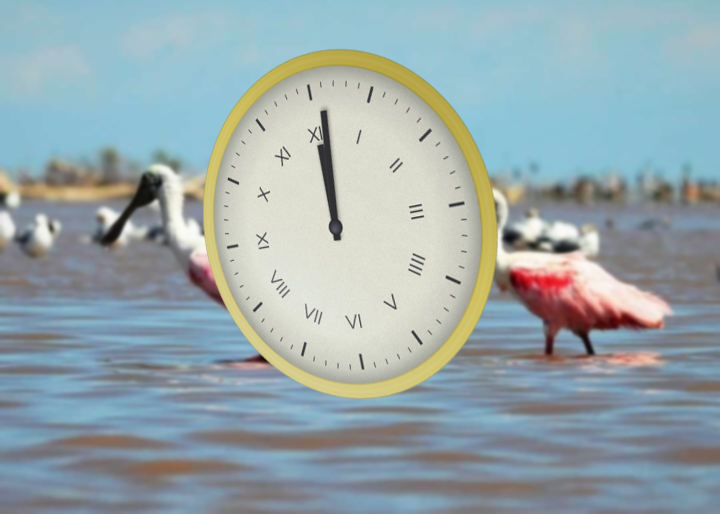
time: **12:01**
